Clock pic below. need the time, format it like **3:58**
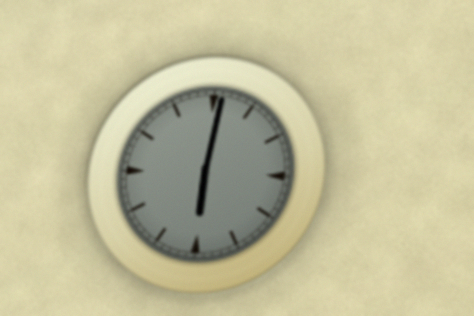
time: **6:01**
